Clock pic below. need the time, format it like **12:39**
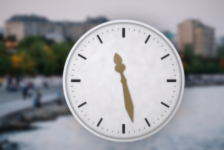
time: **11:28**
